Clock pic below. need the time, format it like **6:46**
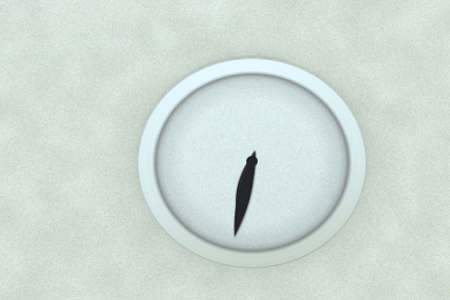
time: **6:32**
